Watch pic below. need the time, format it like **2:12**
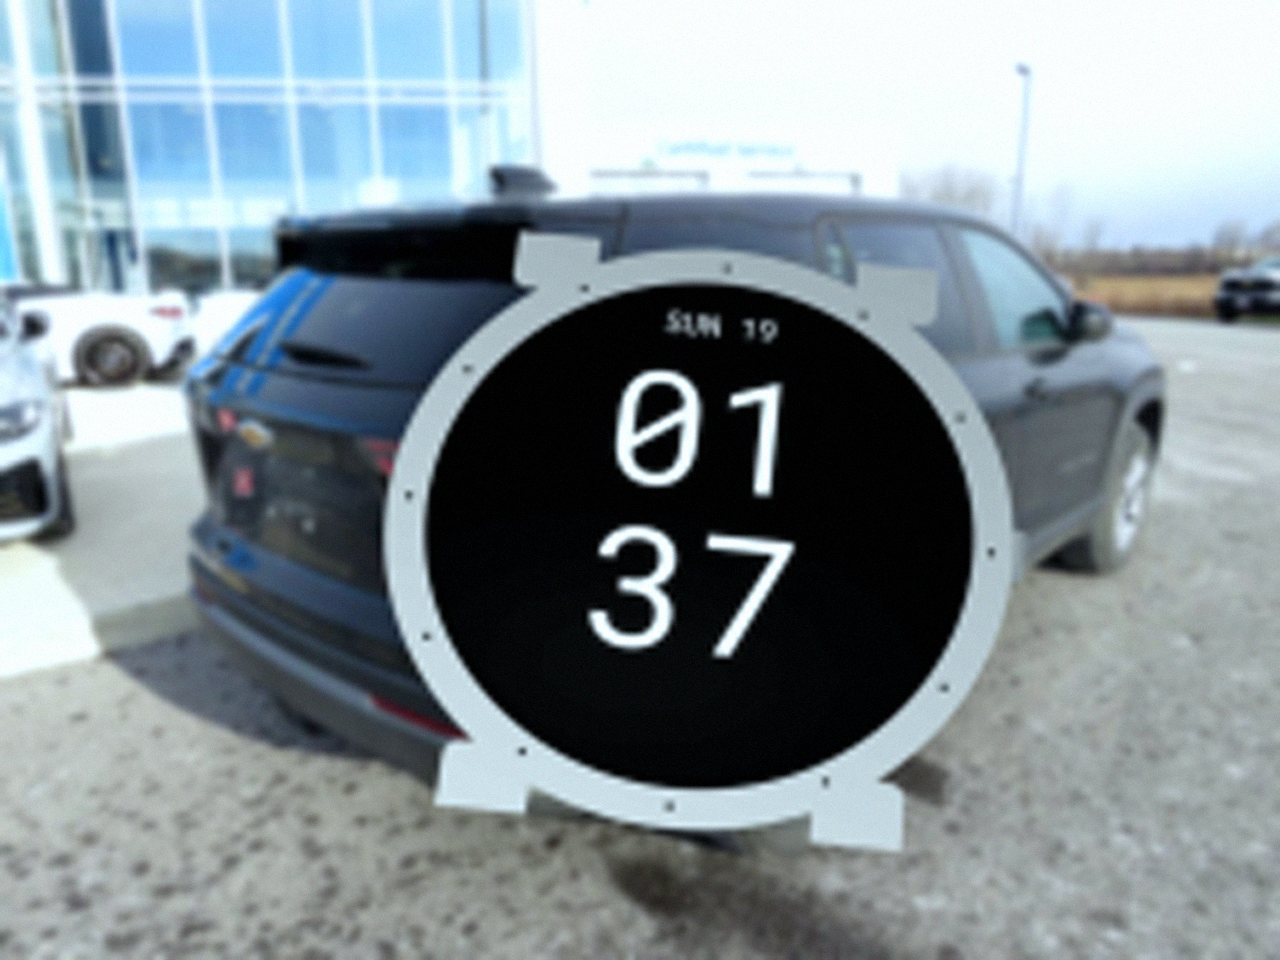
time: **1:37**
